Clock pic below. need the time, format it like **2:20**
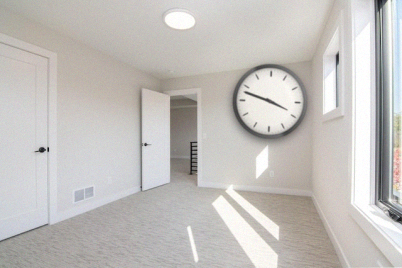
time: **3:48**
